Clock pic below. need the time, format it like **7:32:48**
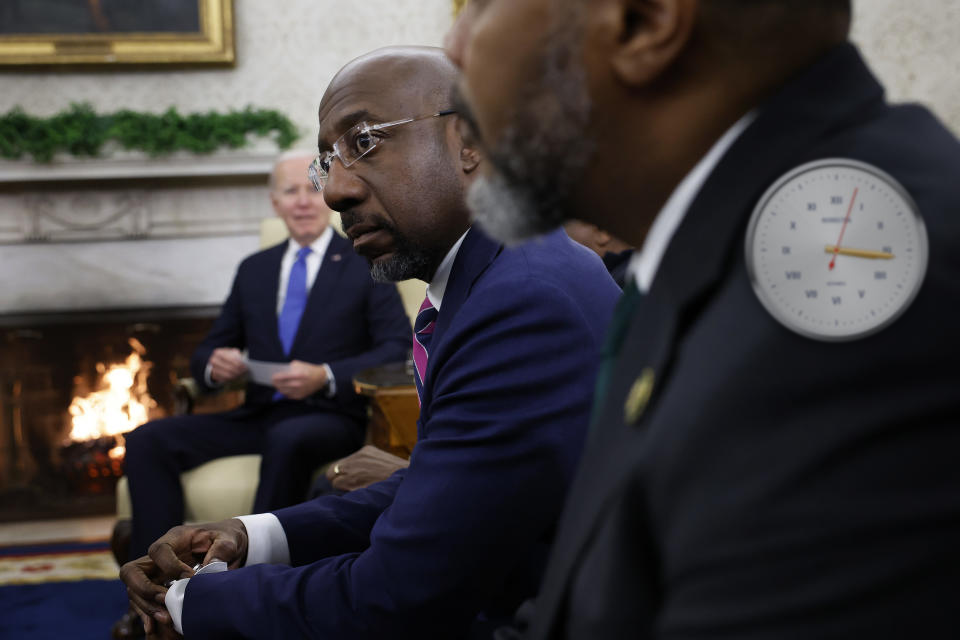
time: **3:16:03**
